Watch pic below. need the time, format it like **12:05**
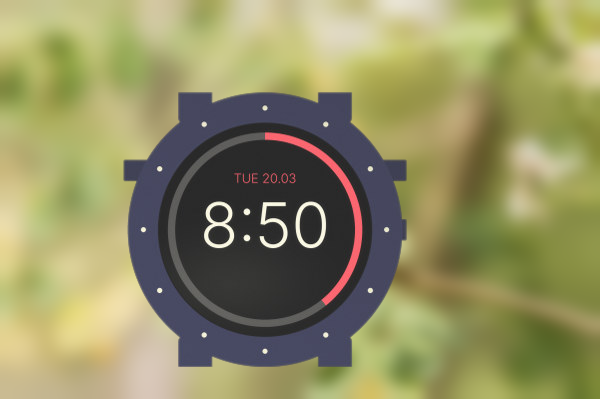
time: **8:50**
